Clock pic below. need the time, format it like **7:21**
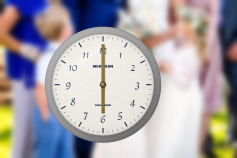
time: **6:00**
